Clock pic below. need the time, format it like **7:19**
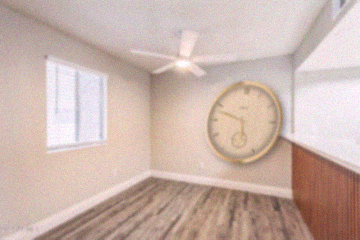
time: **5:48**
